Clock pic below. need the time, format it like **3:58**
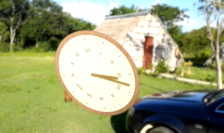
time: **3:18**
